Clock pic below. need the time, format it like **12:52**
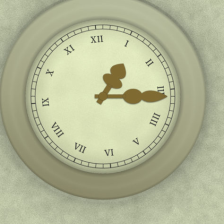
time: **1:16**
